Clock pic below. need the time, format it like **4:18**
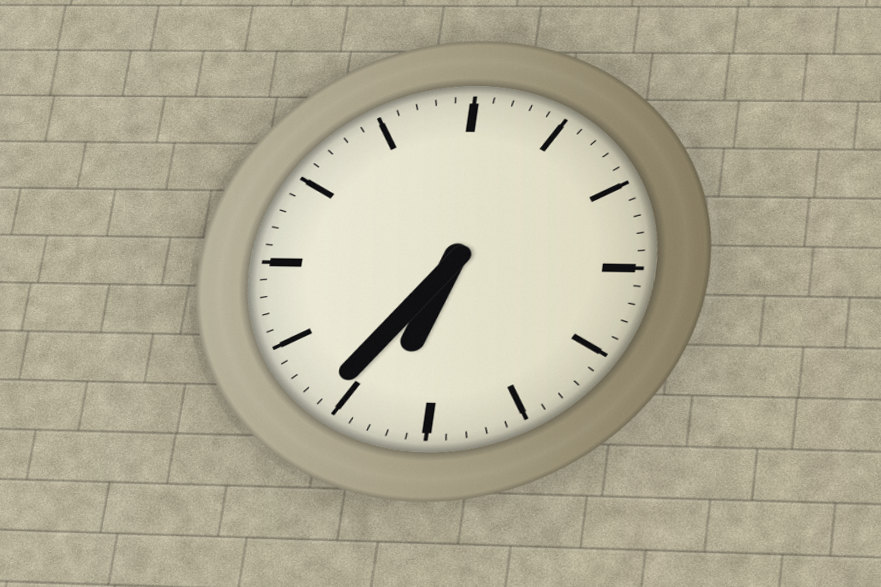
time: **6:36**
